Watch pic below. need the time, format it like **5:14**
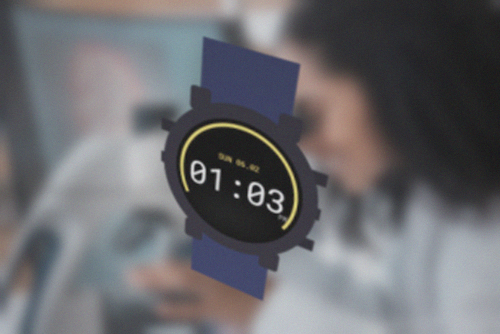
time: **1:03**
